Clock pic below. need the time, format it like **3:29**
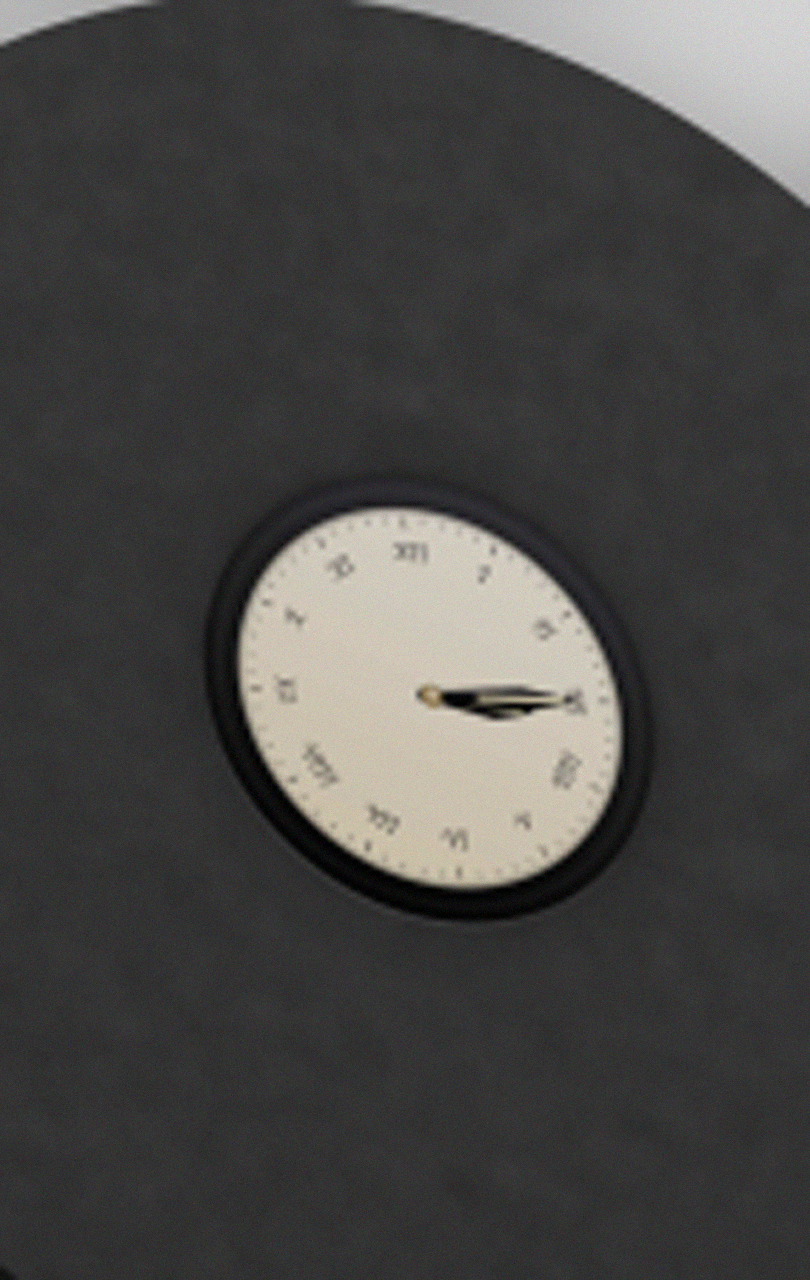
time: **3:15**
